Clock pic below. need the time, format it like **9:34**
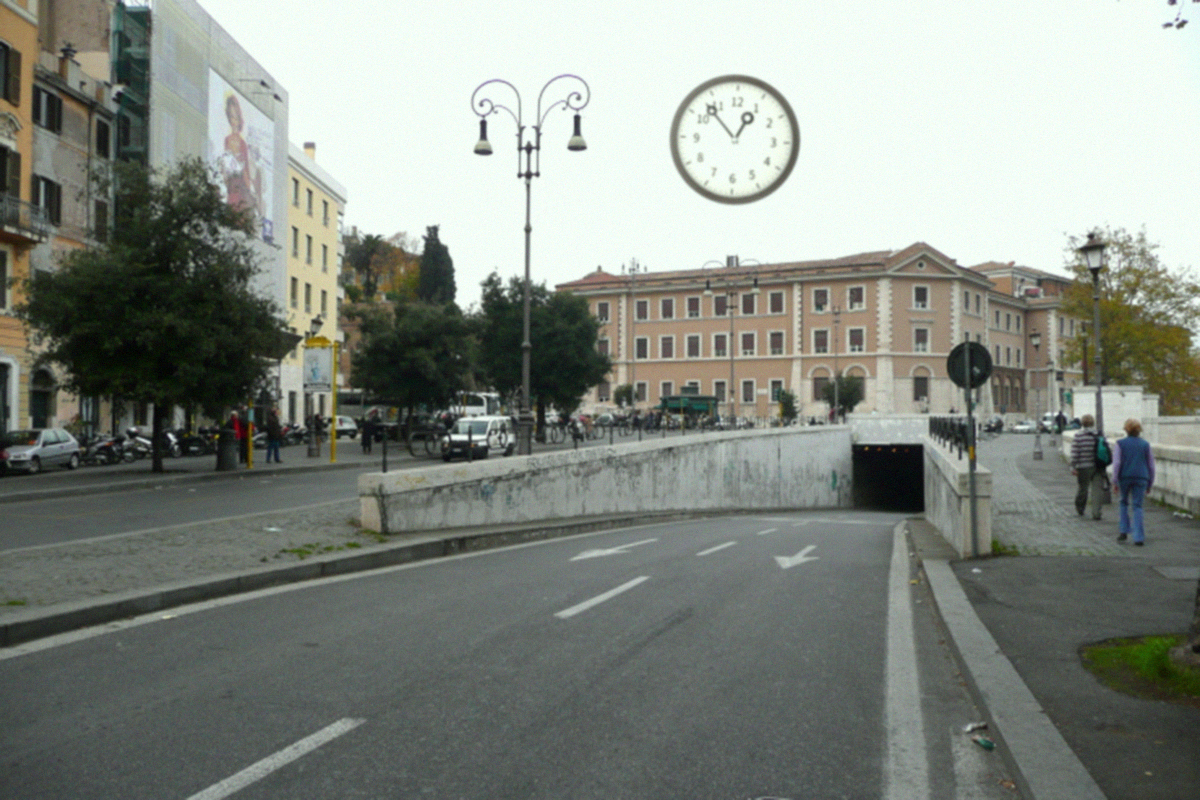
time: **12:53**
